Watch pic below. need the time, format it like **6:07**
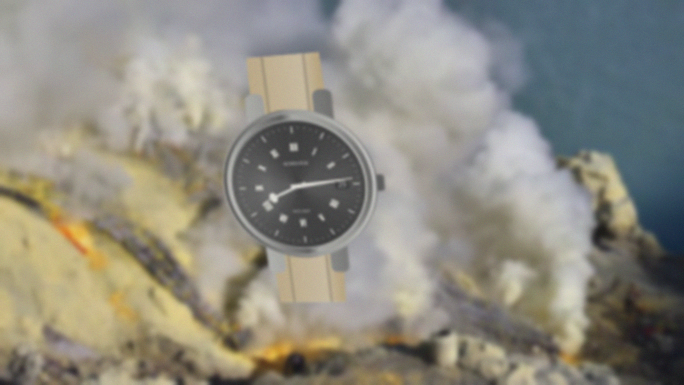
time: **8:14**
